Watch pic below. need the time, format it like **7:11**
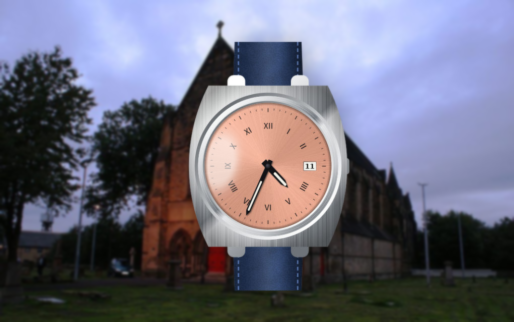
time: **4:34**
